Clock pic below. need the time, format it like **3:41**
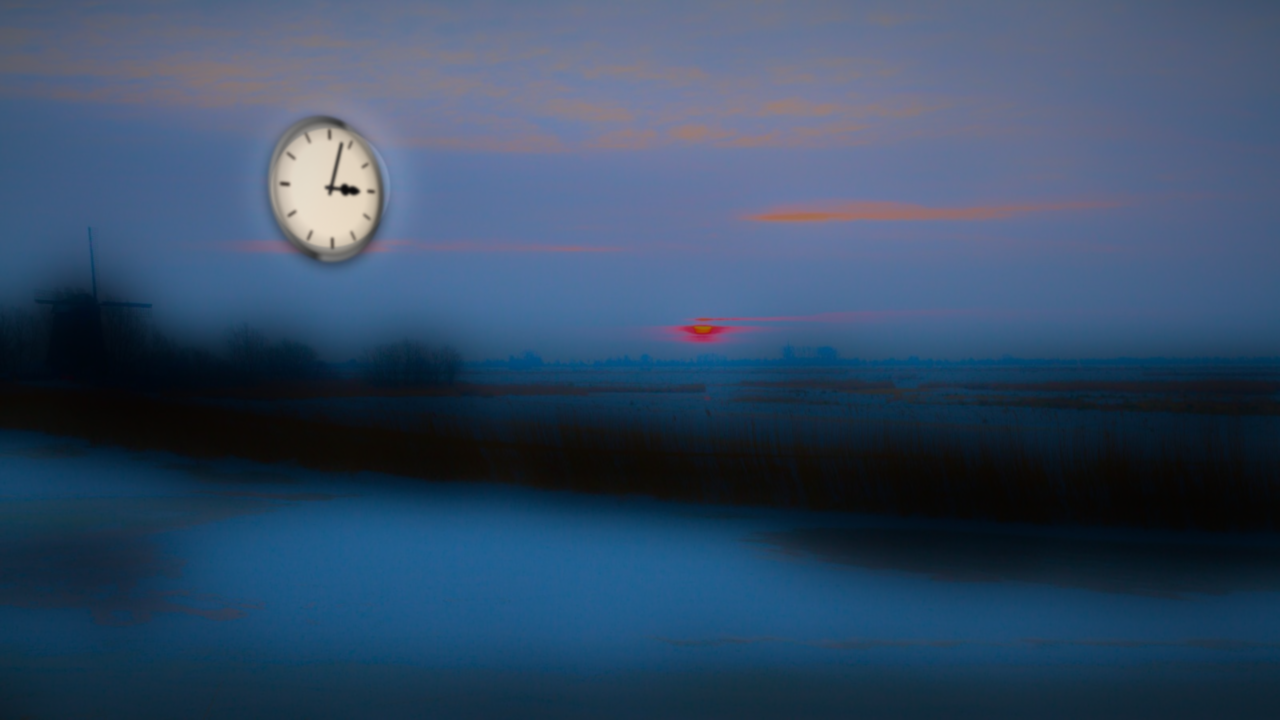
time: **3:03**
